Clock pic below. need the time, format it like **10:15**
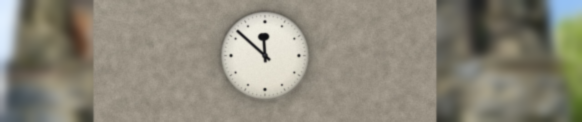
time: **11:52**
